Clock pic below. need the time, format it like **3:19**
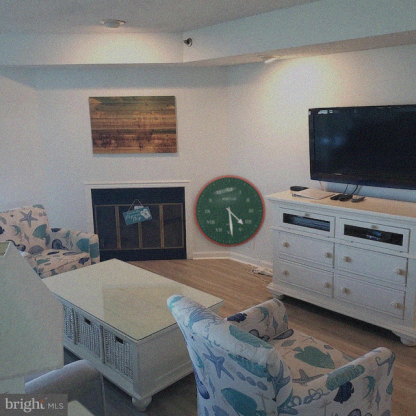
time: **4:29**
